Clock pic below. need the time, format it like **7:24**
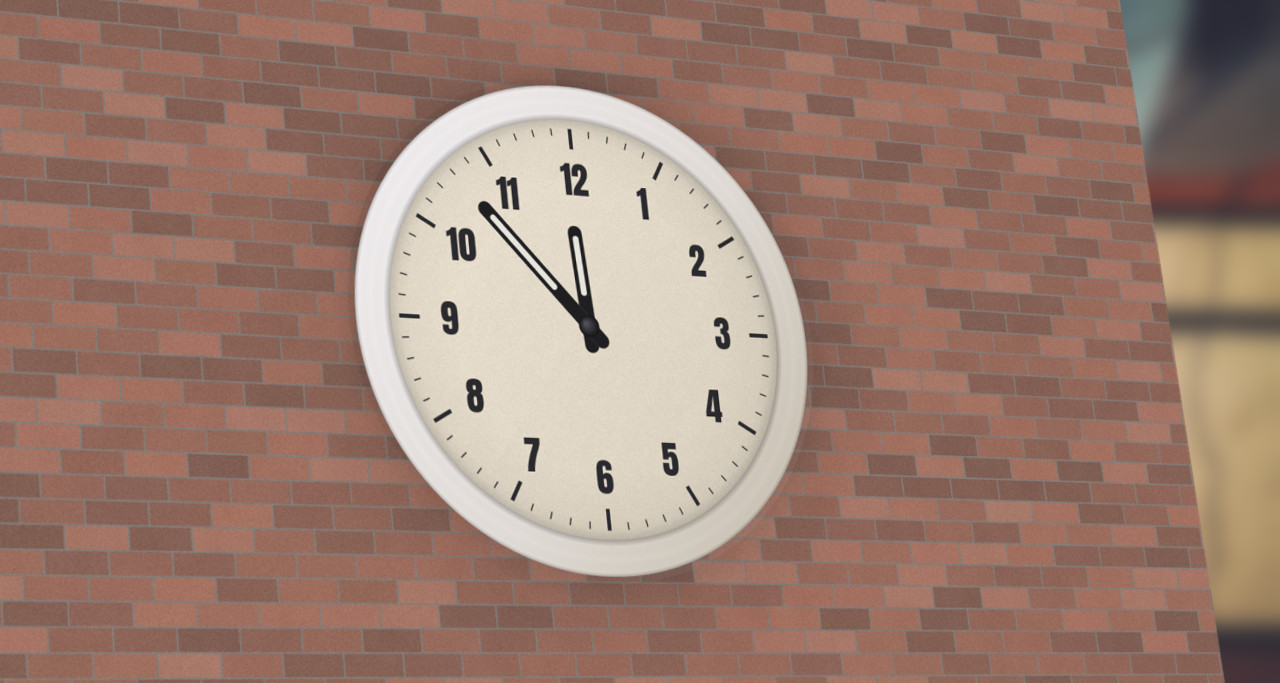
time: **11:53**
